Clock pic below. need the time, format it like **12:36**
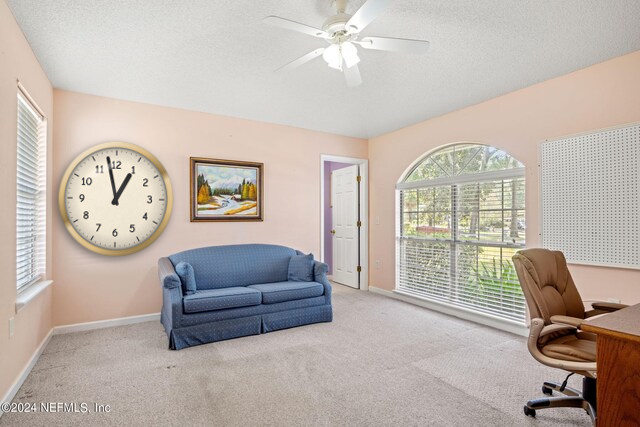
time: **12:58**
